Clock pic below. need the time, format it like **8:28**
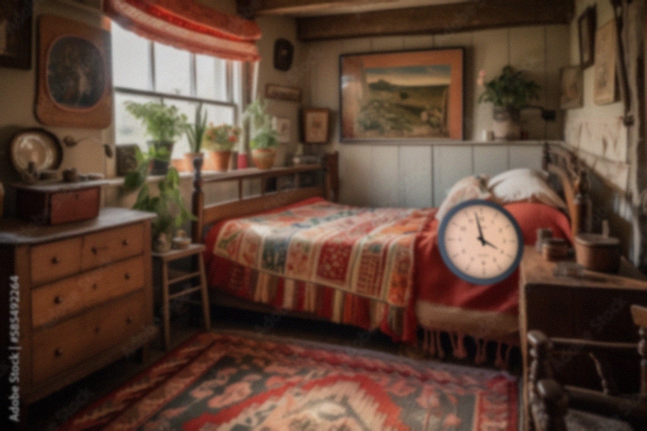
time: **3:58**
